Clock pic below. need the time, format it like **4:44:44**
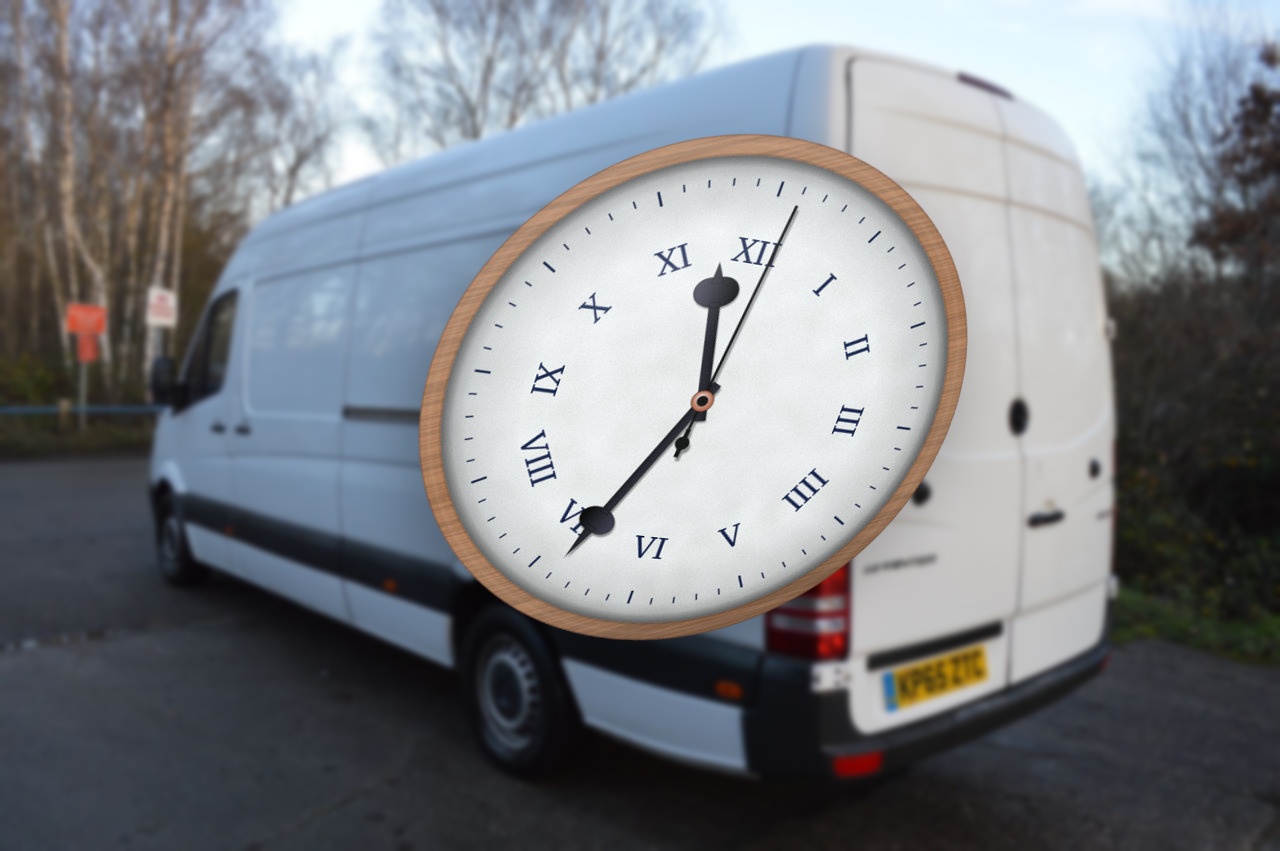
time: **11:34:01**
